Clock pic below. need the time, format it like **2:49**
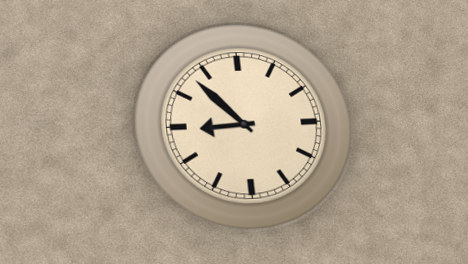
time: **8:53**
